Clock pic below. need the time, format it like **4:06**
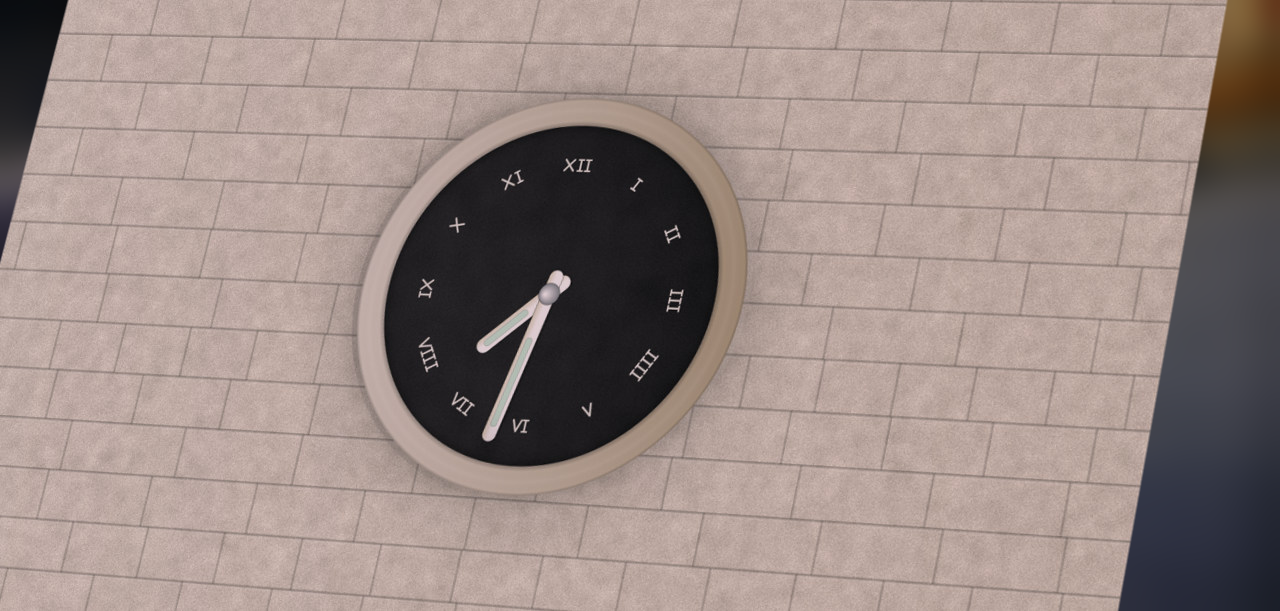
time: **7:32**
